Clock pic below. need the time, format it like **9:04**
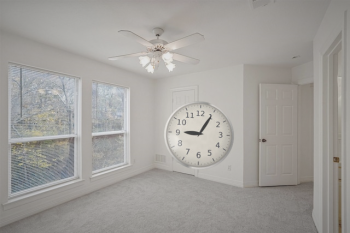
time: **9:05**
